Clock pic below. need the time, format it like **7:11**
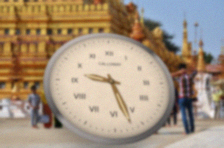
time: **9:27**
